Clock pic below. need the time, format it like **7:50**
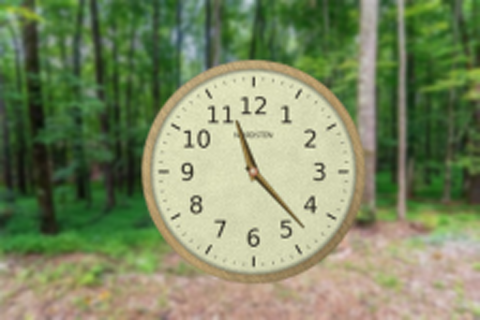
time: **11:23**
